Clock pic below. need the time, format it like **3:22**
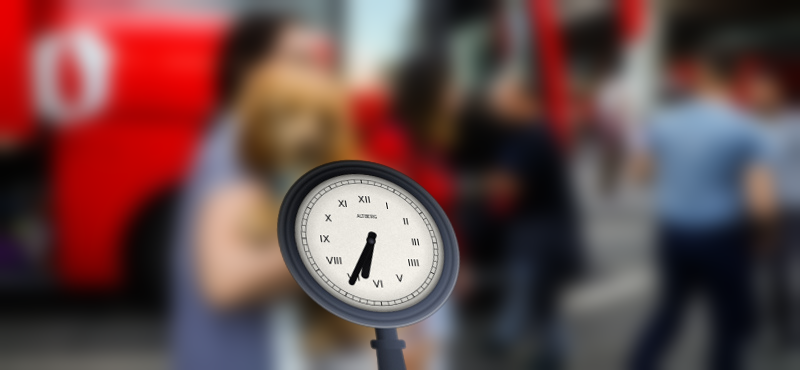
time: **6:35**
